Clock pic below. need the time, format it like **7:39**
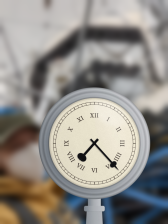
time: **7:23**
